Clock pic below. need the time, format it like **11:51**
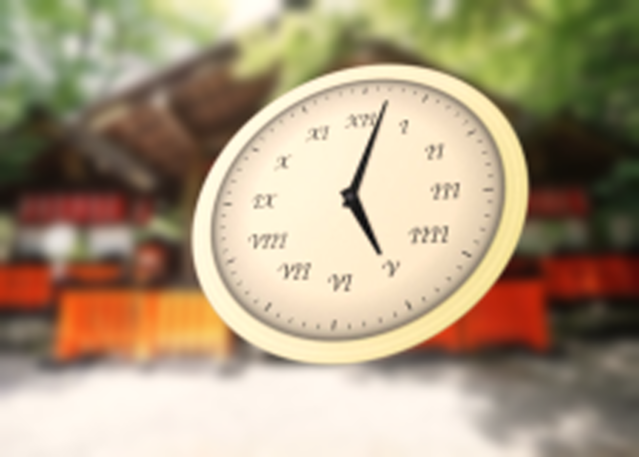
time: **5:02**
